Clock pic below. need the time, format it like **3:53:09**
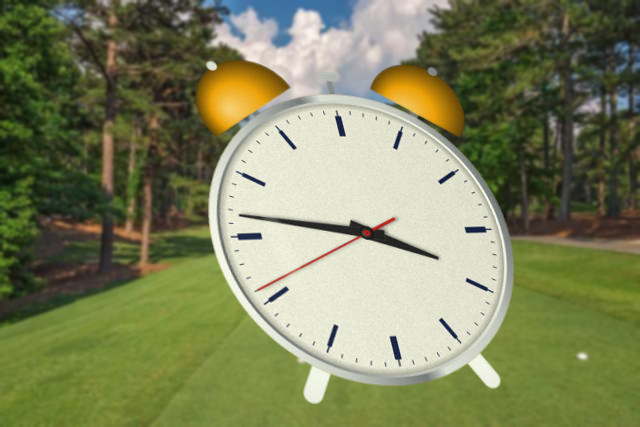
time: **3:46:41**
